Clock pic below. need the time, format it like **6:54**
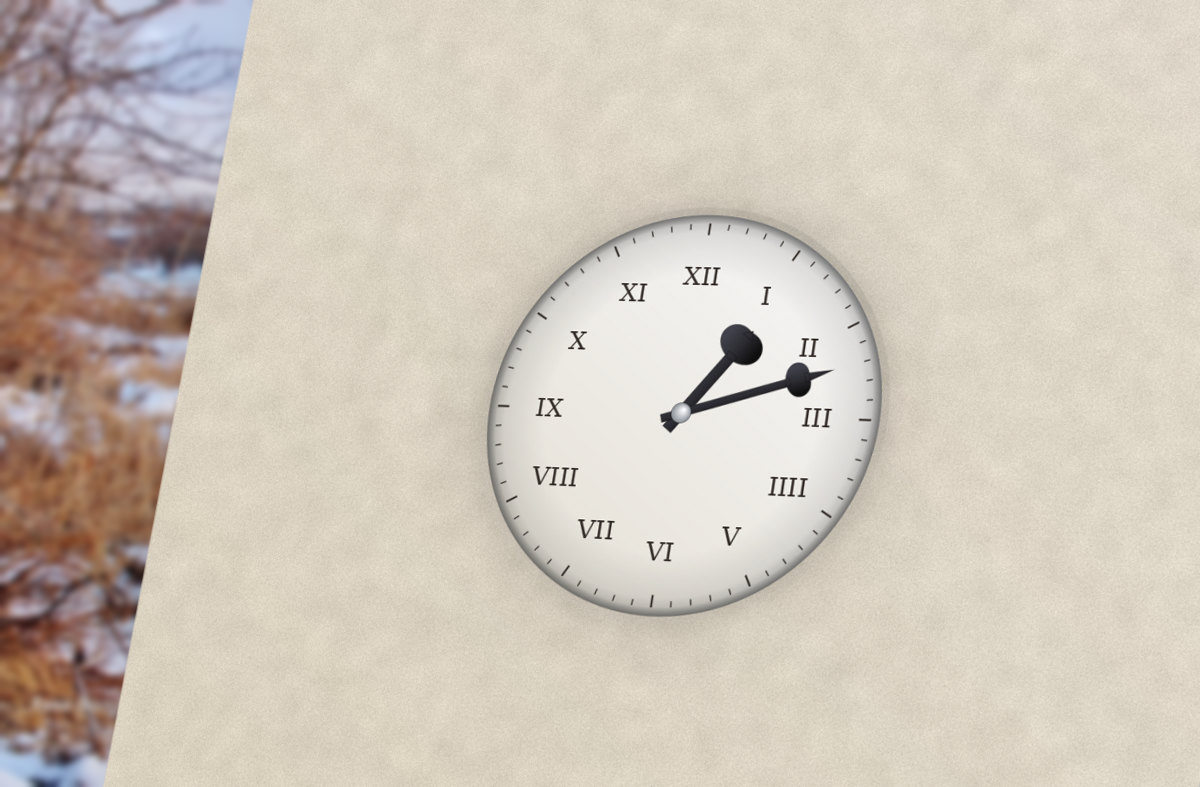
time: **1:12**
